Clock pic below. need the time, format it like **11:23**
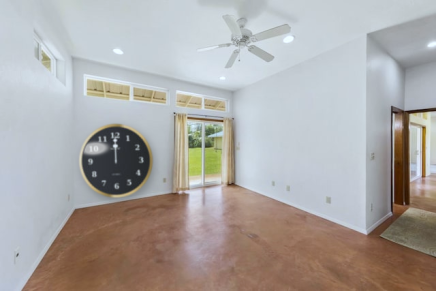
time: **12:00**
